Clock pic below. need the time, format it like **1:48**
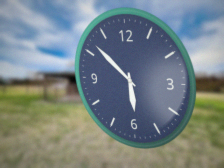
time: **5:52**
